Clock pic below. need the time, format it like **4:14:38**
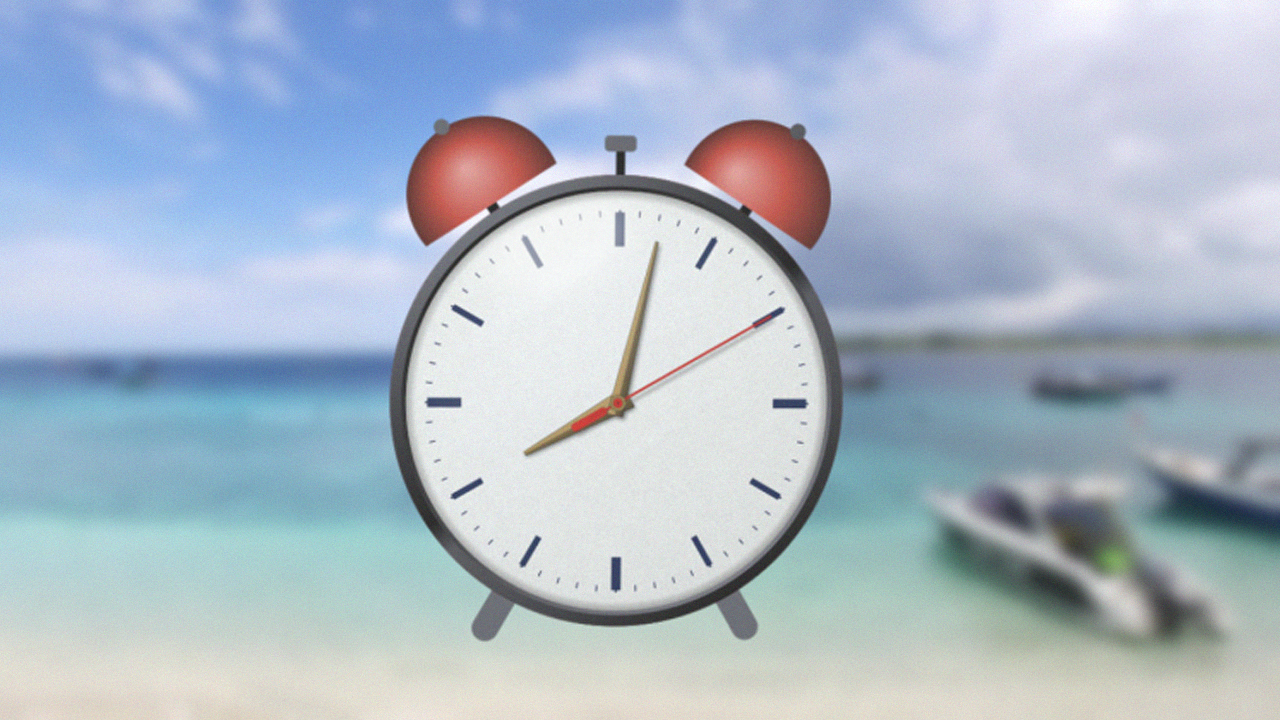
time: **8:02:10**
